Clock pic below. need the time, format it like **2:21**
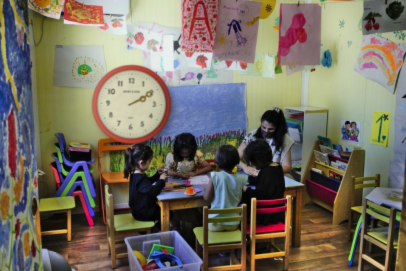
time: **2:10**
